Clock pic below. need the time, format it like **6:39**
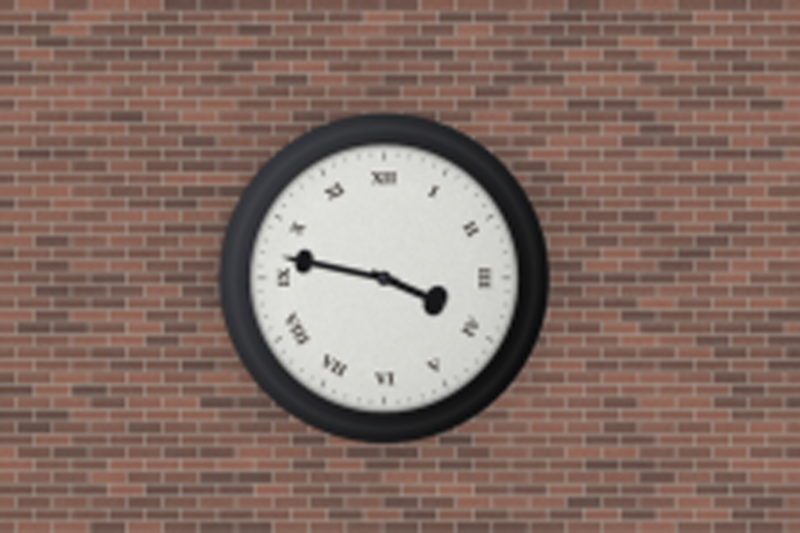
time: **3:47**
